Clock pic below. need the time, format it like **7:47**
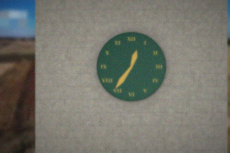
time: **12:36**
